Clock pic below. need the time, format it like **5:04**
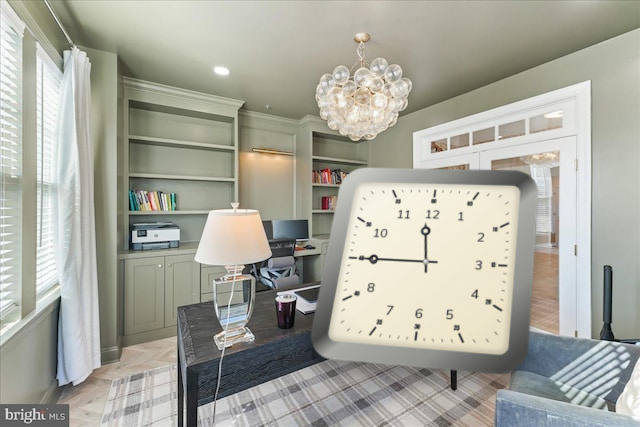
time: **11:45**
